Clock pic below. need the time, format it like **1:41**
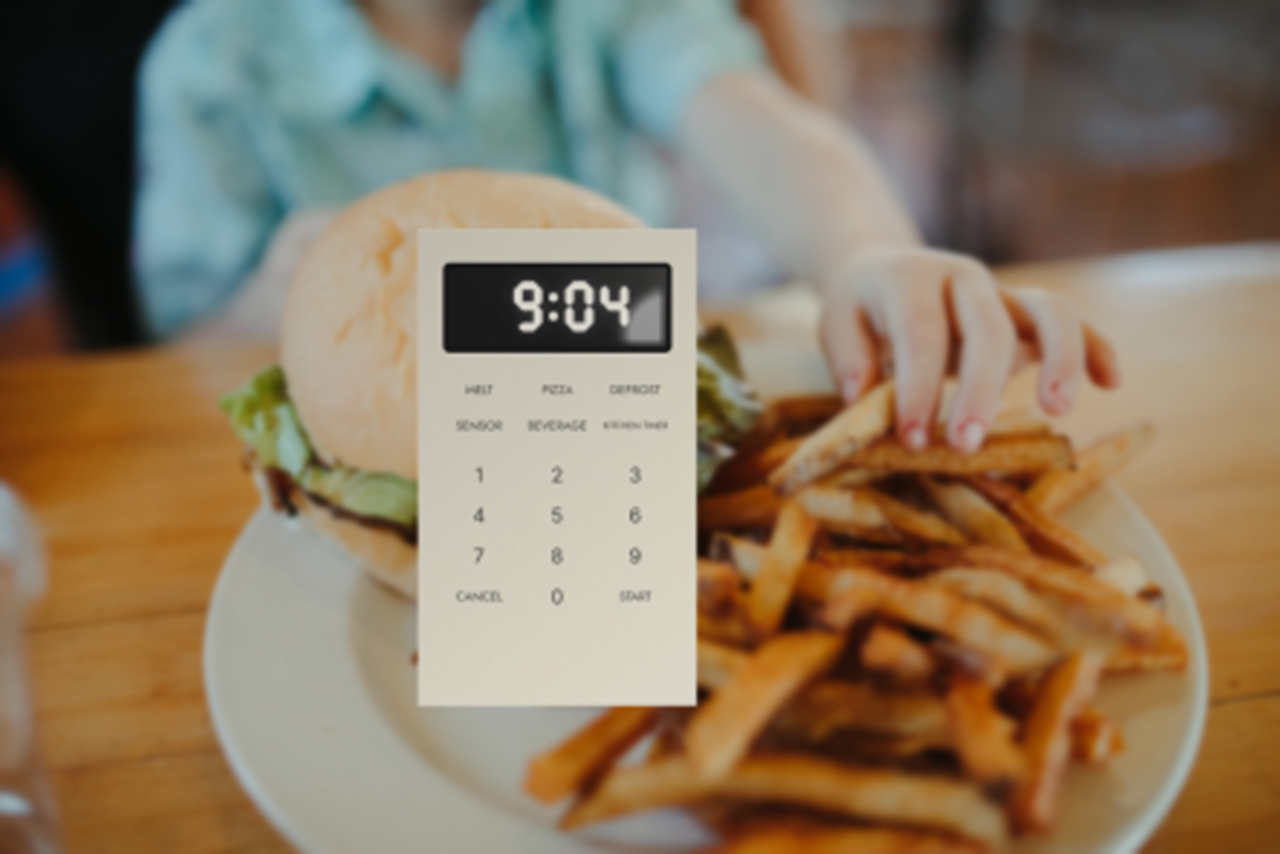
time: **9:04**
